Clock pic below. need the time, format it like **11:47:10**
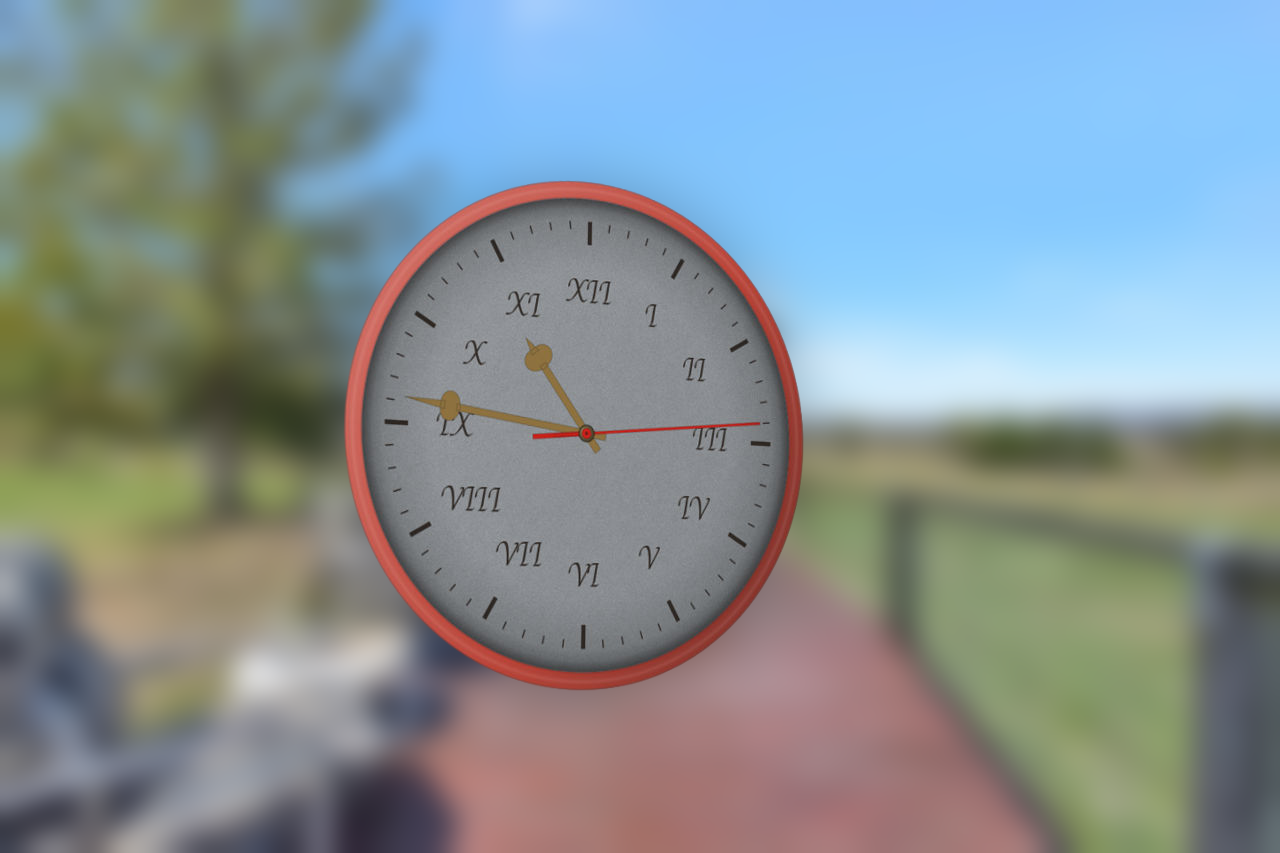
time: **10:46:14**
